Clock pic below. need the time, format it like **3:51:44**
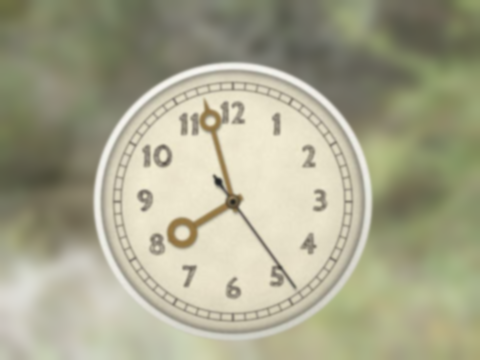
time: **7:57:24**
